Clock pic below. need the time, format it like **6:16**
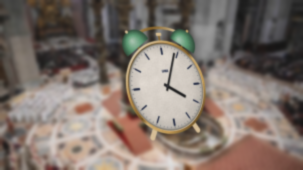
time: **4:04**
